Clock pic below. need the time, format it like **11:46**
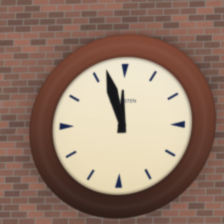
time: **11:57**
